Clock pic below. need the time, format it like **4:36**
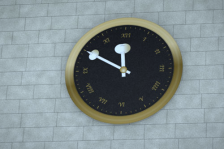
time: **11:50**
